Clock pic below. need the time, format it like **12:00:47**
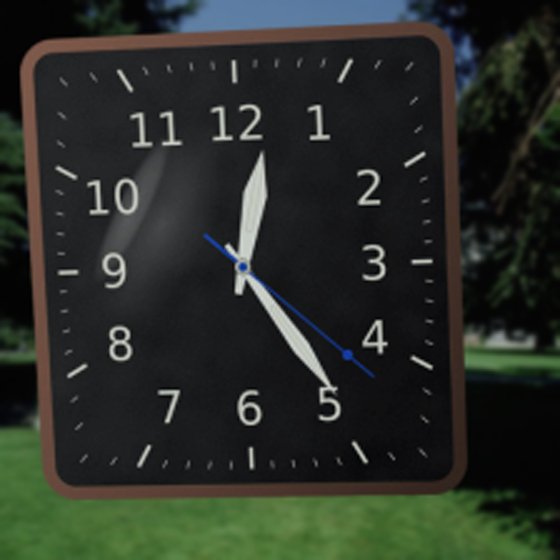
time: **12:24:22**
